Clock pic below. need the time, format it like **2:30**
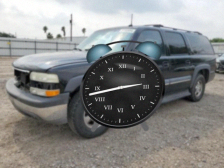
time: **2:43**
